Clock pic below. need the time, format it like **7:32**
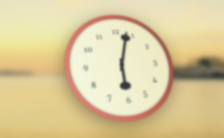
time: **6:03**
